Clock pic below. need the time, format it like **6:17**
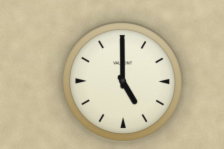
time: **5:00**
